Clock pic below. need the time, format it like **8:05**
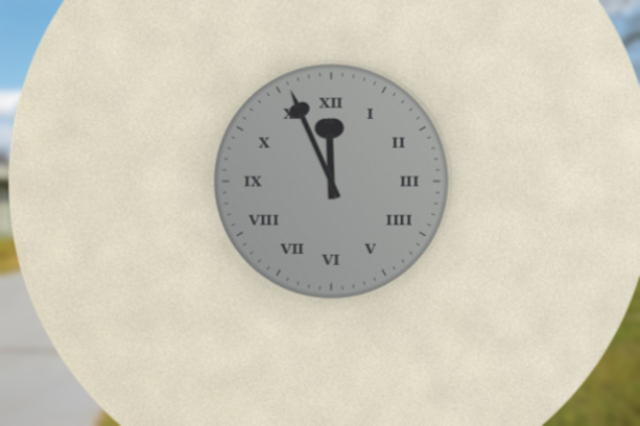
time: **11:56**
